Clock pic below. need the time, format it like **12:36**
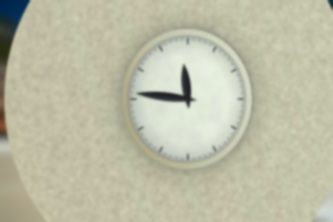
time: **11:46**
